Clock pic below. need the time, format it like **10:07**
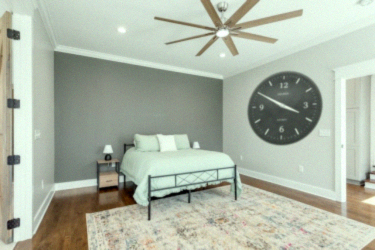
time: **3:50**
